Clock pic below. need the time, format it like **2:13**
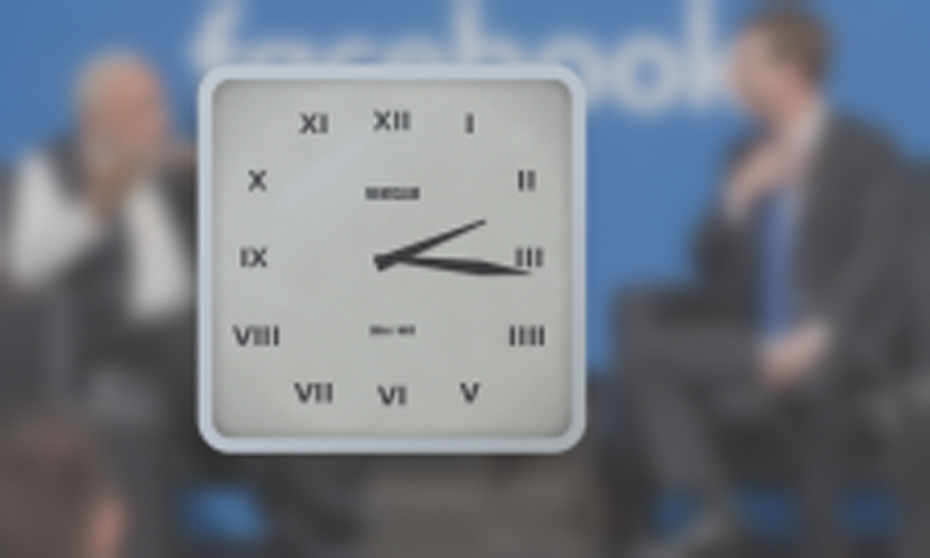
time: **2:16**
